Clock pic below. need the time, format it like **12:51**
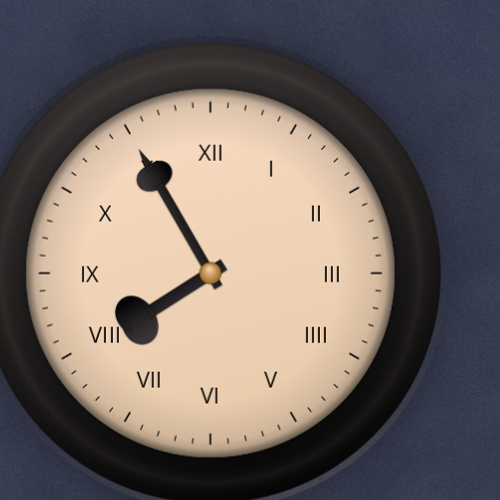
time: **7:55**
